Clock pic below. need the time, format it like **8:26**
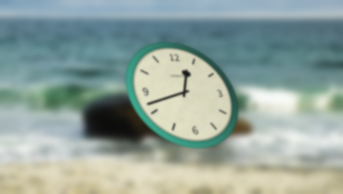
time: **12:42**
